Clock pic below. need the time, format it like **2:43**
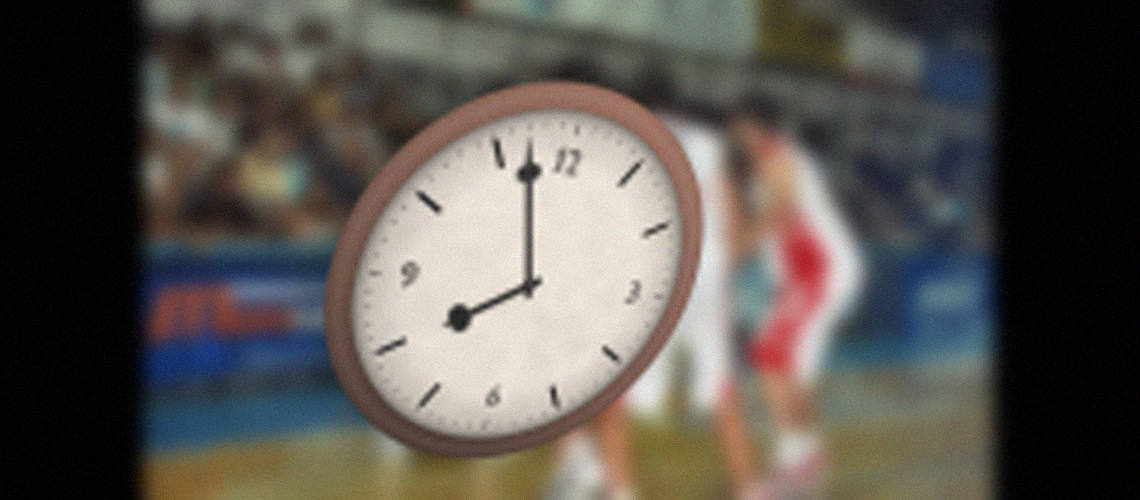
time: **7:57**
